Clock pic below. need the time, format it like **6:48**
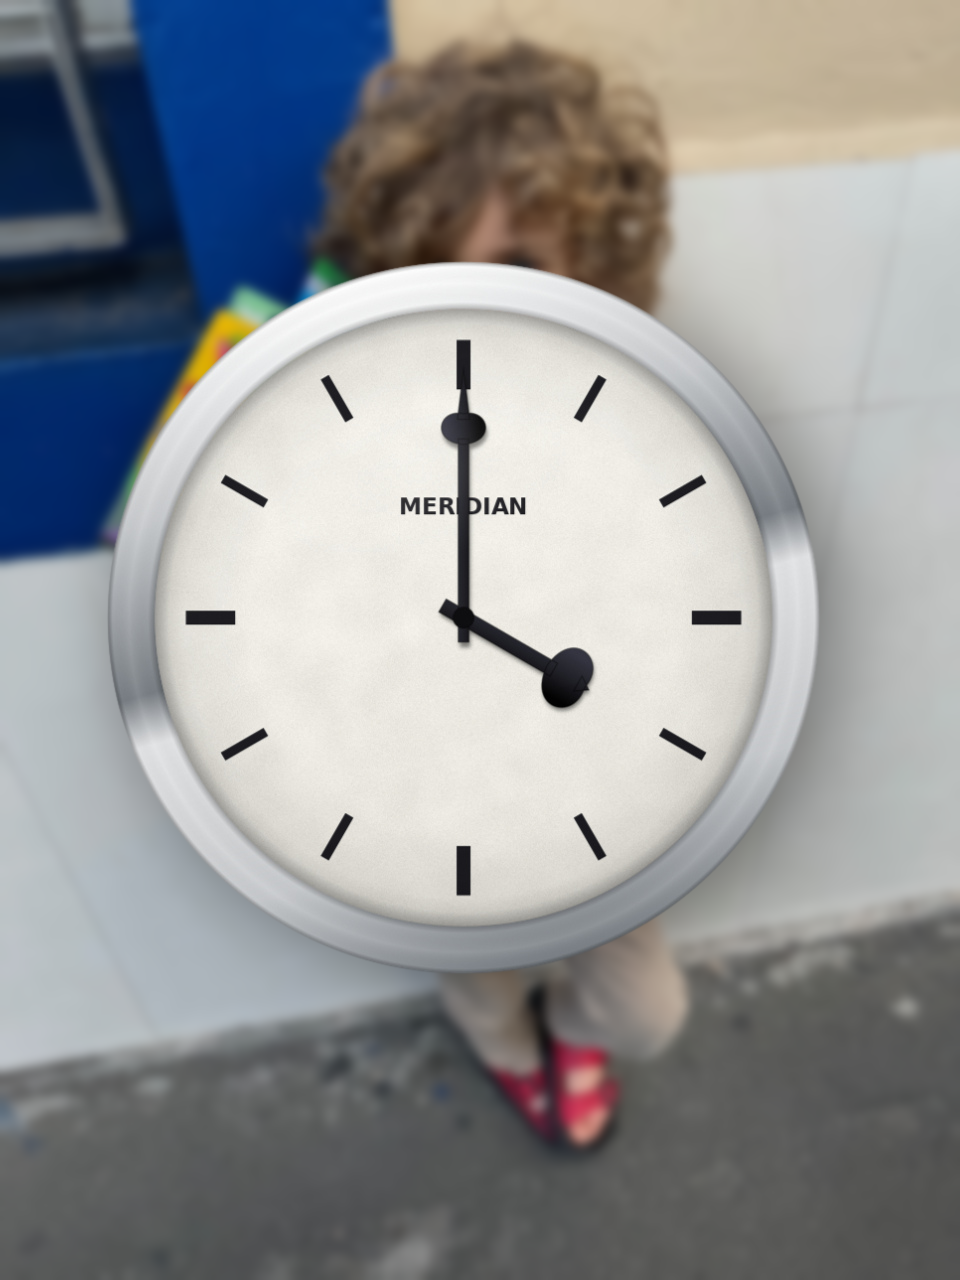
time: **4:00**
